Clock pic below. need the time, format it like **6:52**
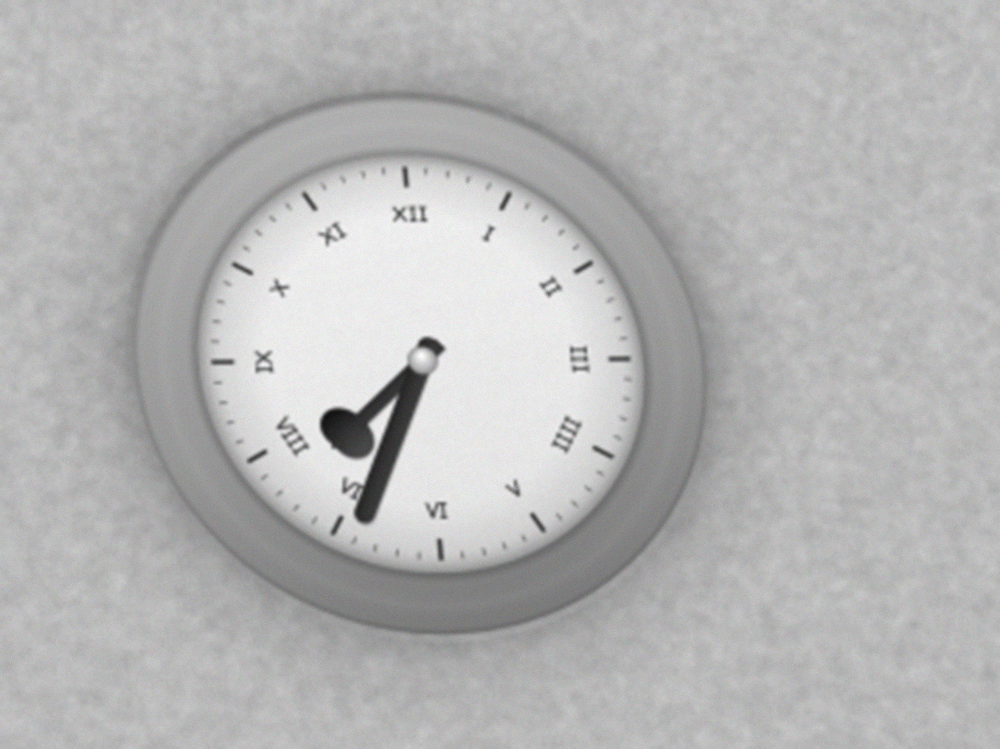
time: **7:34**
